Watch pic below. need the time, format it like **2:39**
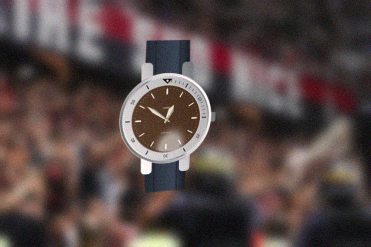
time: **12:51**
